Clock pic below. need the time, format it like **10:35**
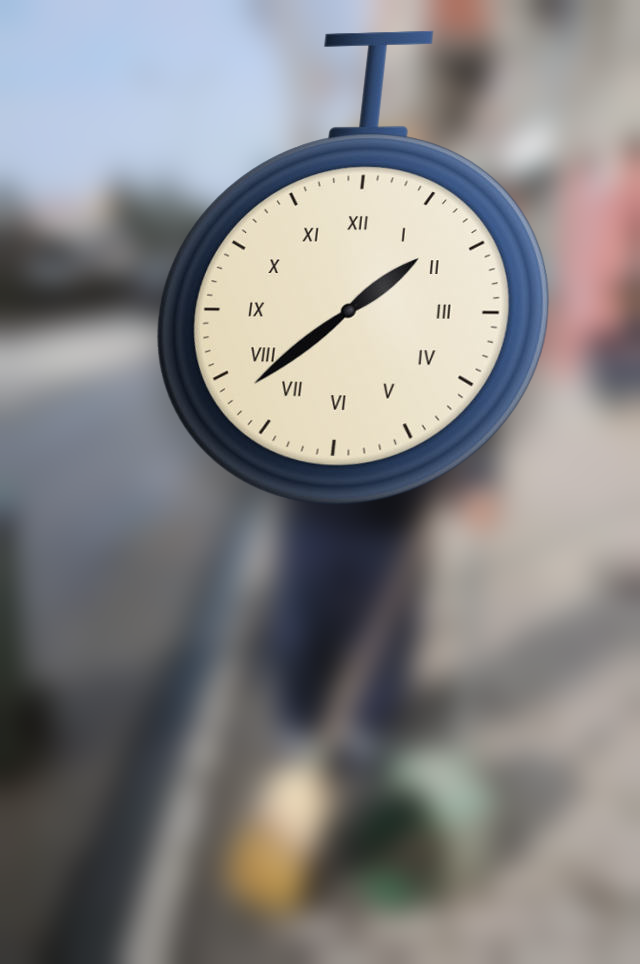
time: **1:38**
